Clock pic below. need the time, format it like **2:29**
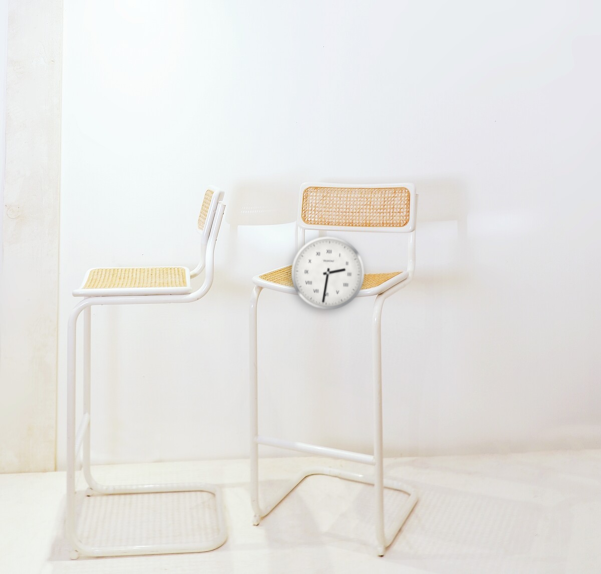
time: **2:31**
